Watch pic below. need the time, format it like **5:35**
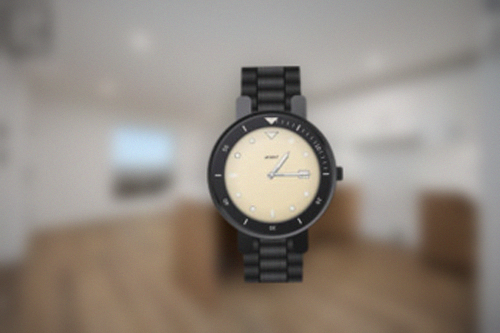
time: **1:15**
